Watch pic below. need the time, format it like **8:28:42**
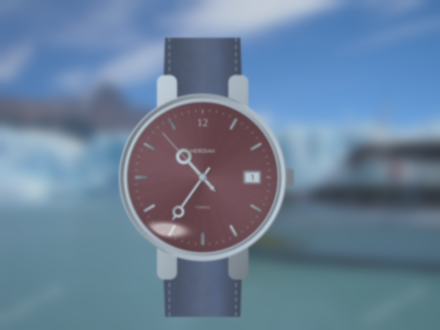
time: **10:35:53**
